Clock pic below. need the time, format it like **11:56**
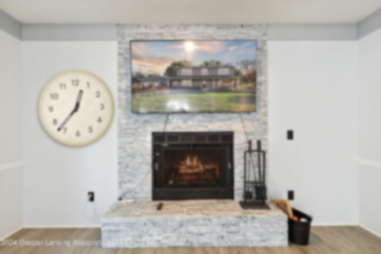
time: **12:37**
